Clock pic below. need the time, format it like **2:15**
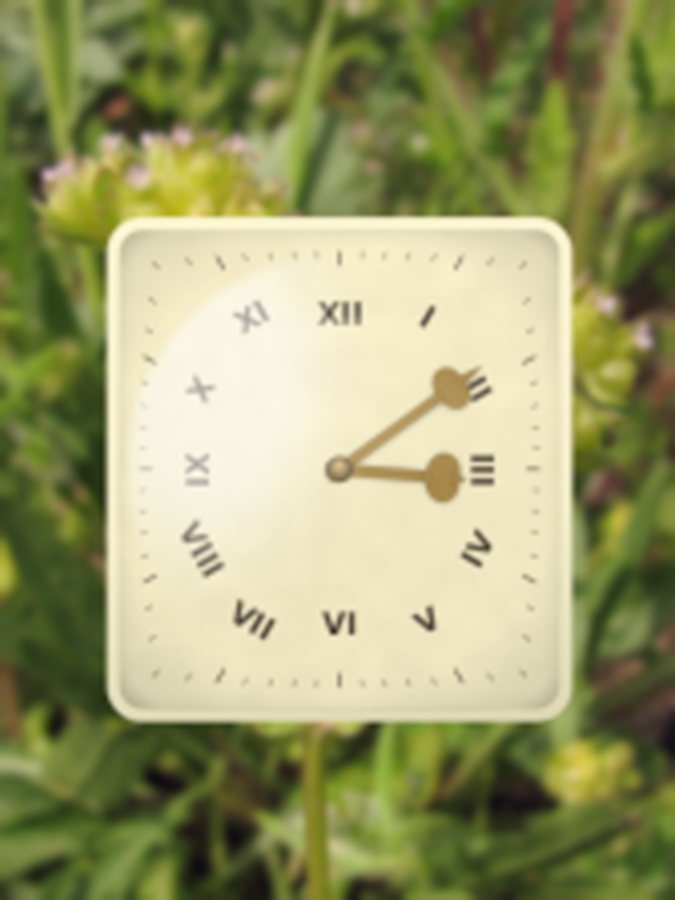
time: **3:09**
